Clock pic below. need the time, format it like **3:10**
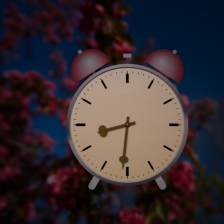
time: **8:31**
